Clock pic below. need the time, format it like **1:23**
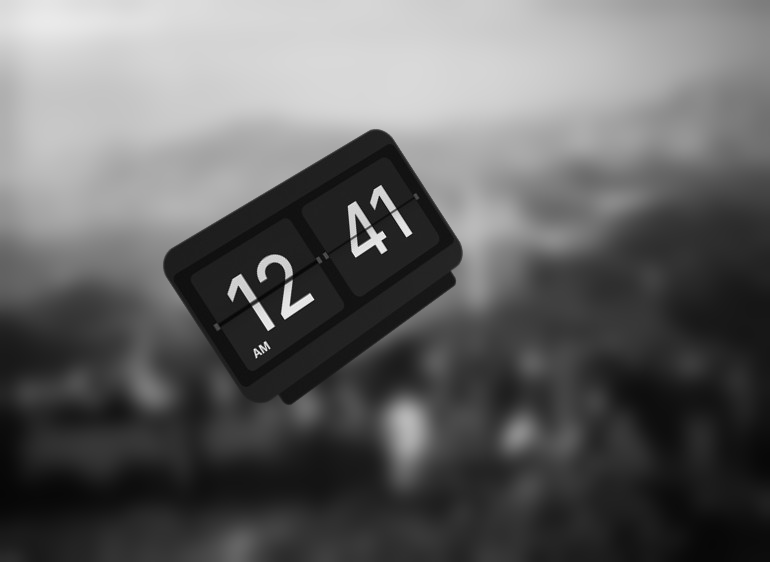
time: **12:41**
